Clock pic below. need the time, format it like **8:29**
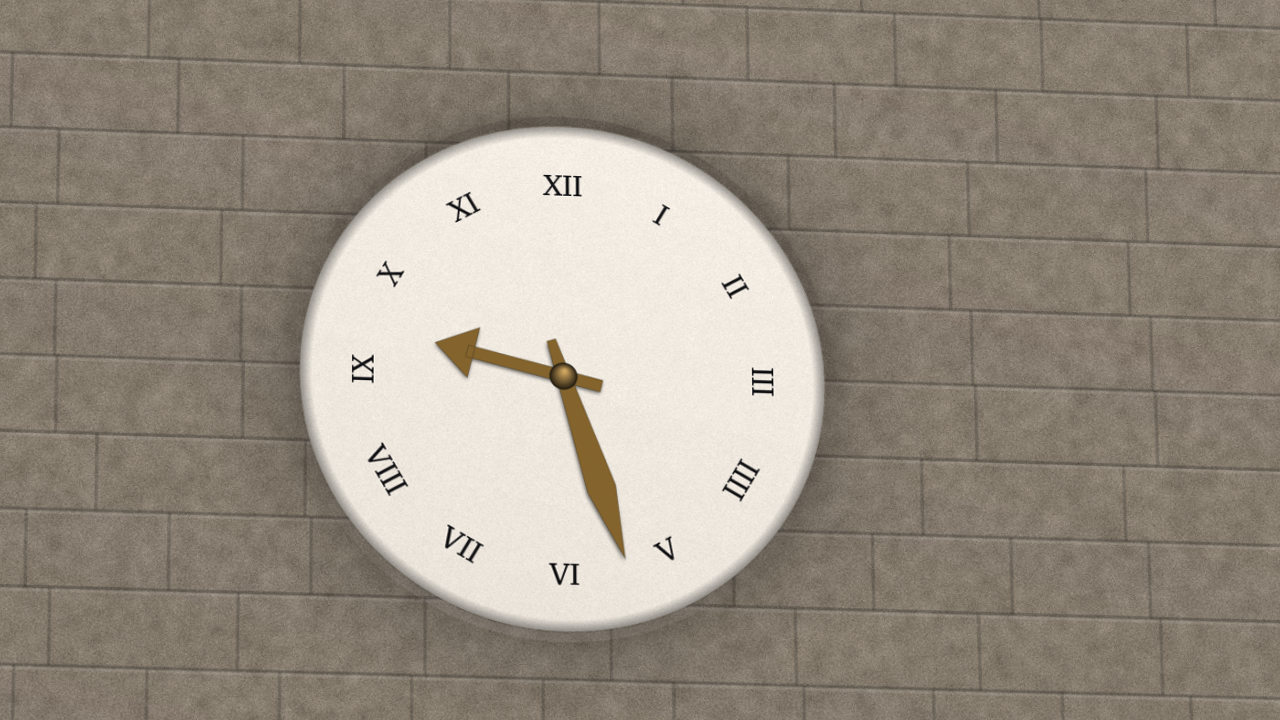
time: **9:27**
